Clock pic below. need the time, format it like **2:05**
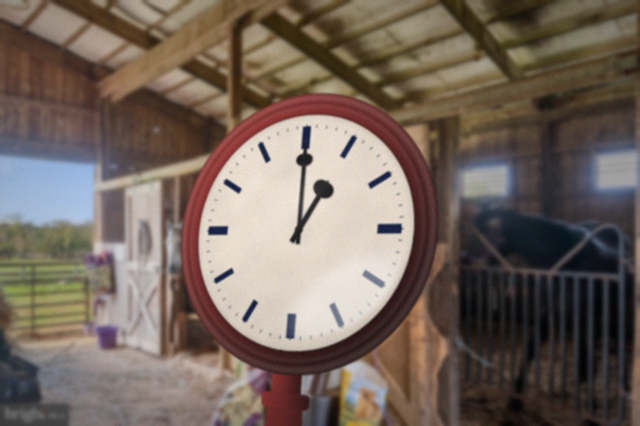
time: **1:00**
